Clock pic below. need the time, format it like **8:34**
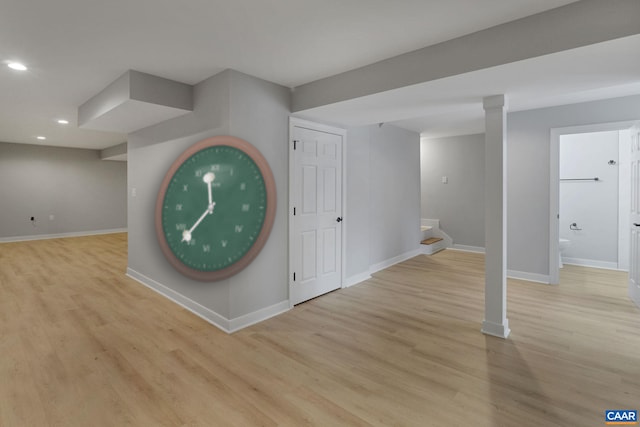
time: **11:37**
